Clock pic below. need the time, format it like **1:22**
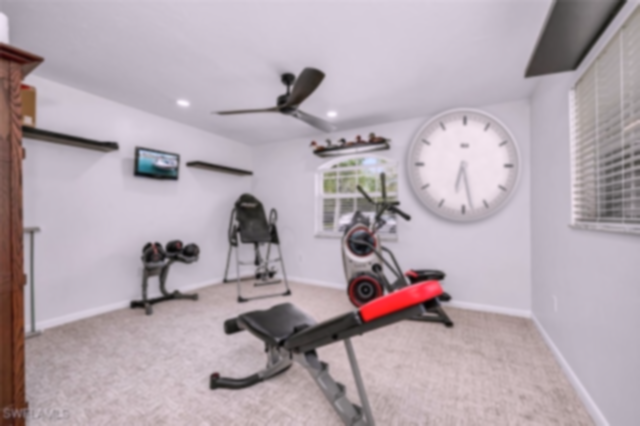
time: **6:28**
